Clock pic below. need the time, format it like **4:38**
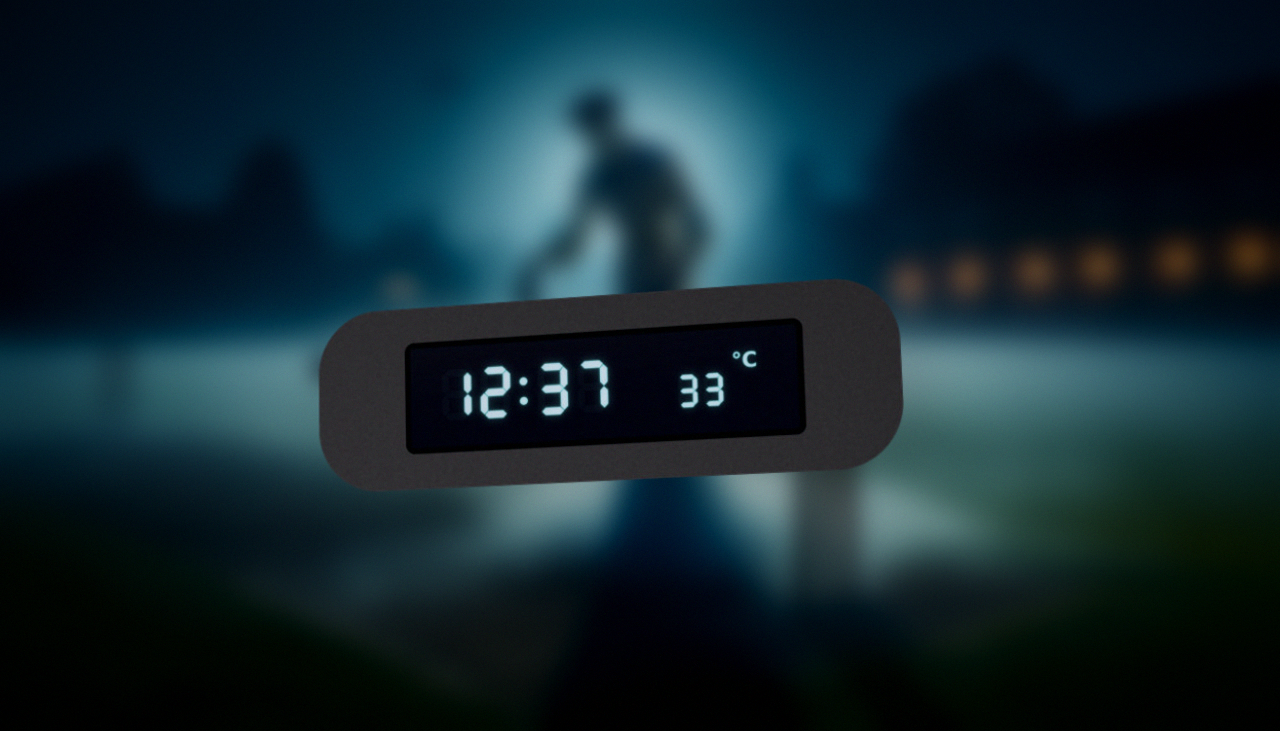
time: **12:37**
